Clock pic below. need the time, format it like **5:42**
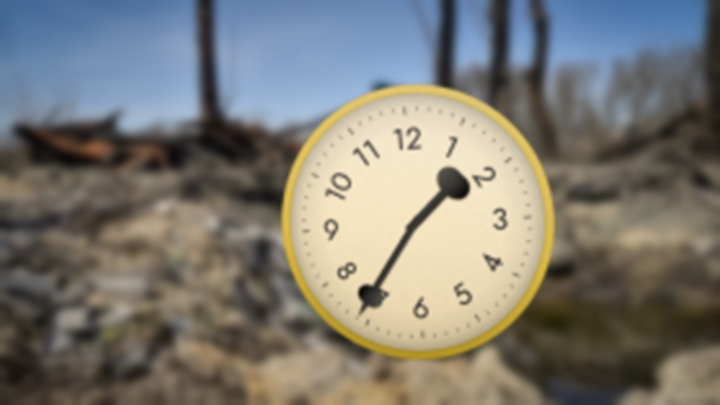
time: **1:36**
